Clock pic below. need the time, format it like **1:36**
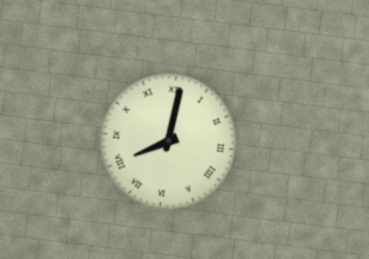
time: **8:01**
